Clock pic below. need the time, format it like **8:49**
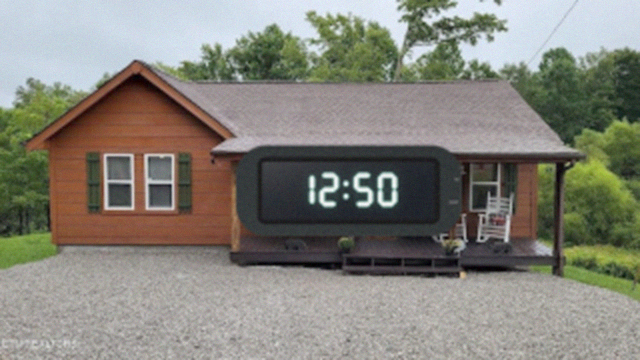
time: **12:50**
